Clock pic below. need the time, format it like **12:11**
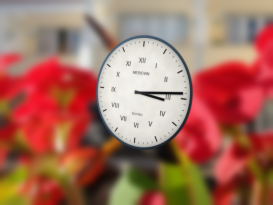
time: **3:14**
